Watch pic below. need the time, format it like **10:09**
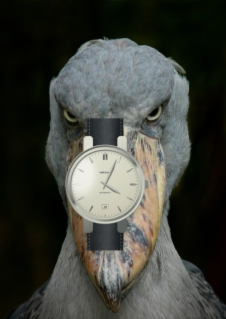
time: **4:04**
